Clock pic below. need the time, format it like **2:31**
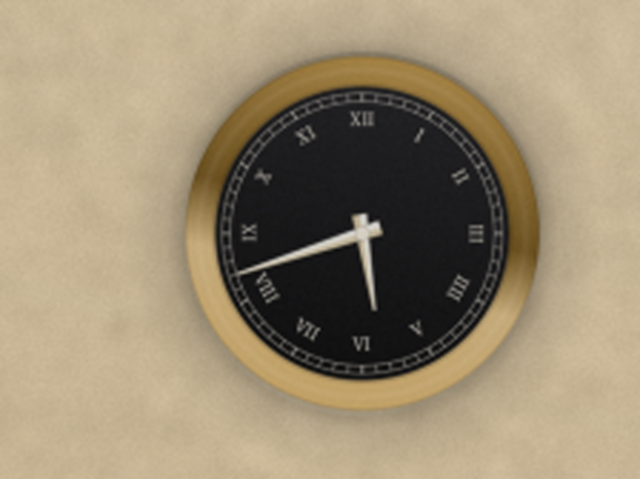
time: **5:42**
